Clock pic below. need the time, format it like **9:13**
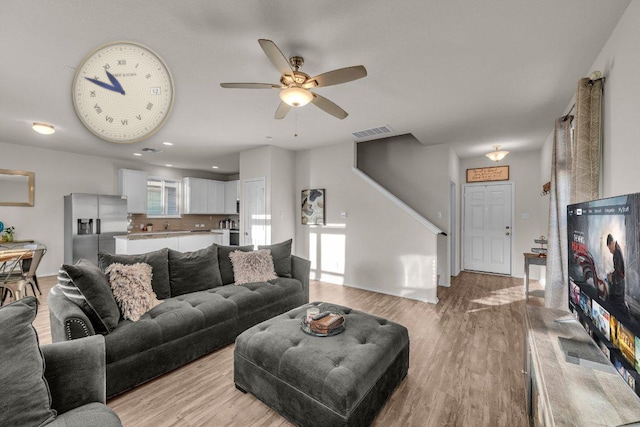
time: **10:49**
